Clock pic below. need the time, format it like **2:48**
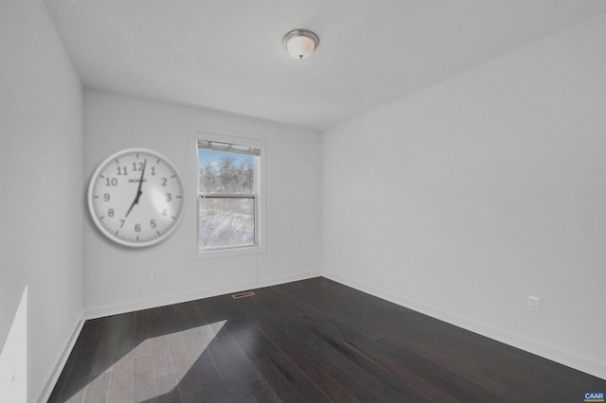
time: **7:02**
